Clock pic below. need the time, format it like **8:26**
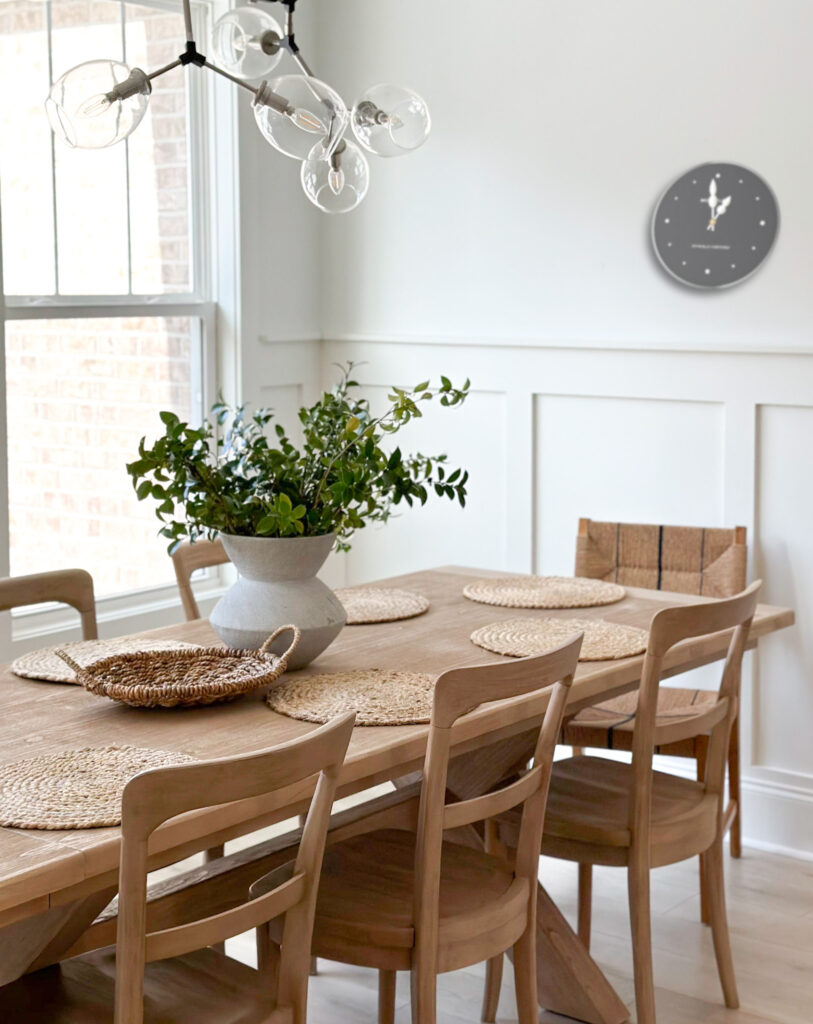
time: **12:59**
